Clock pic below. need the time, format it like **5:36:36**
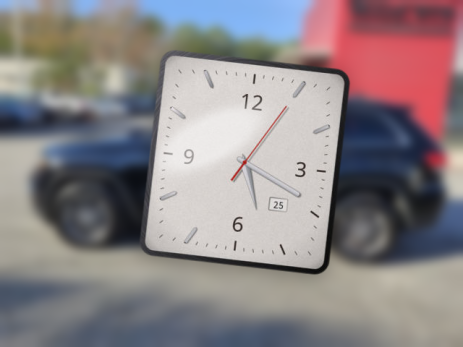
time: **5:19:05**
